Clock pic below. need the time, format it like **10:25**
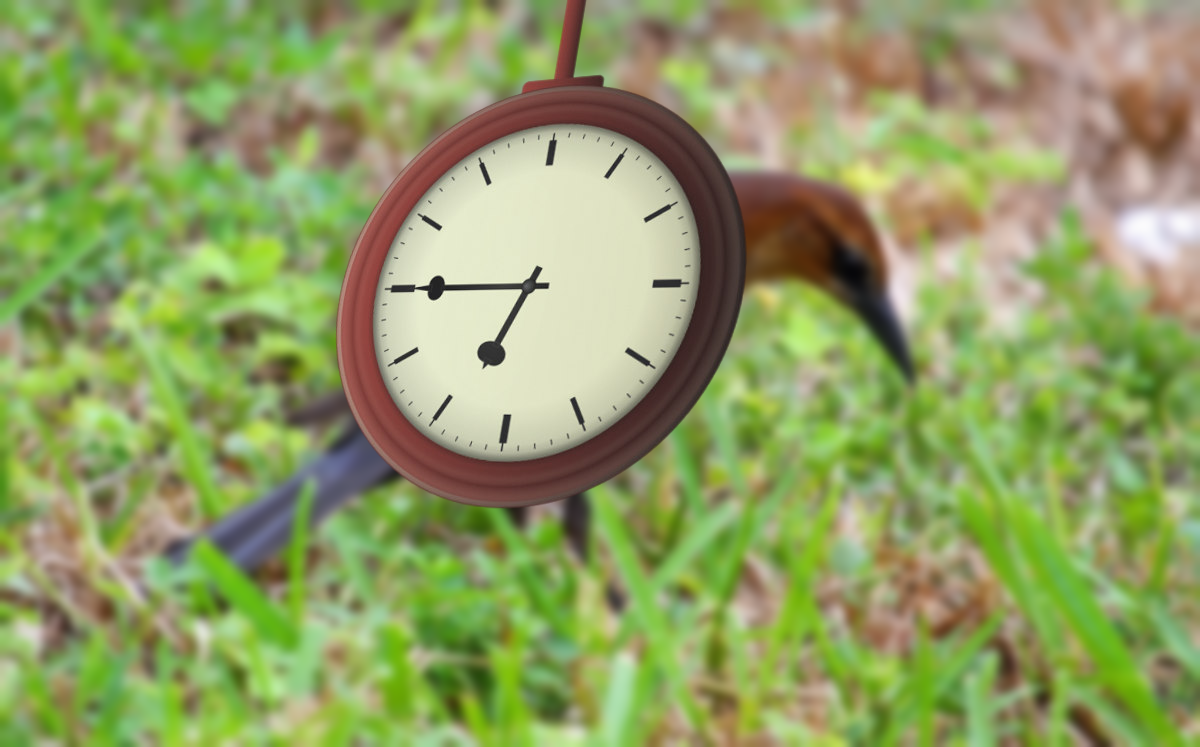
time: **6:45**
